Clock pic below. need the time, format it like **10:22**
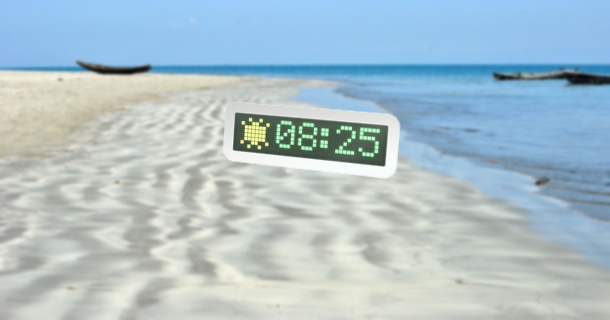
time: **8:25**
